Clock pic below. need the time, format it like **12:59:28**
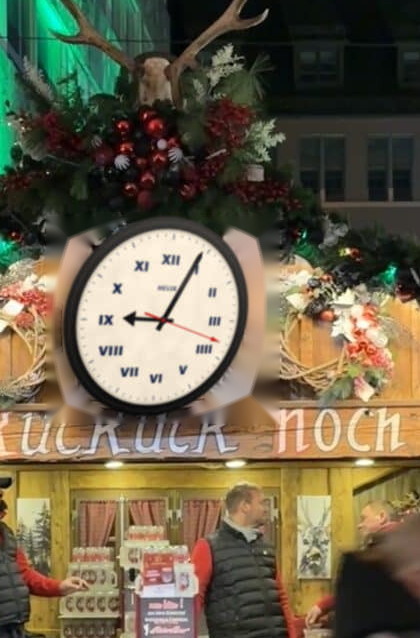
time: **9:04:18**
